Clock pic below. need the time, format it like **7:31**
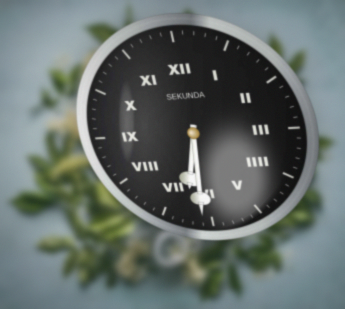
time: **6:31**
